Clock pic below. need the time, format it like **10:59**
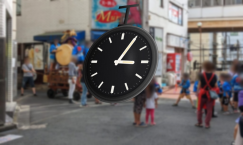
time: **3:05**
